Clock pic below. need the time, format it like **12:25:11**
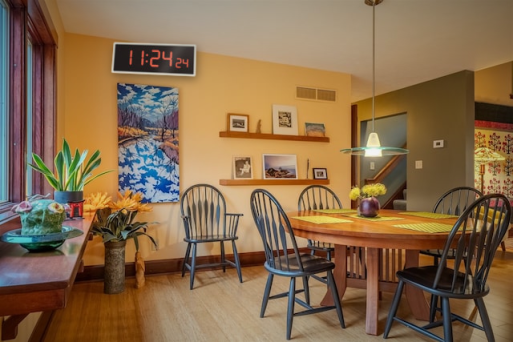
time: **11:24:24**
